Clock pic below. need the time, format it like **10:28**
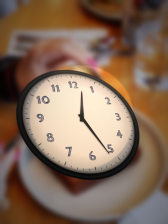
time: **12:26**
